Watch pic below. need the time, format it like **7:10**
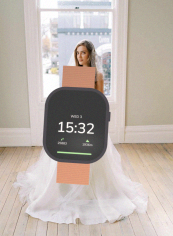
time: **15:32**
